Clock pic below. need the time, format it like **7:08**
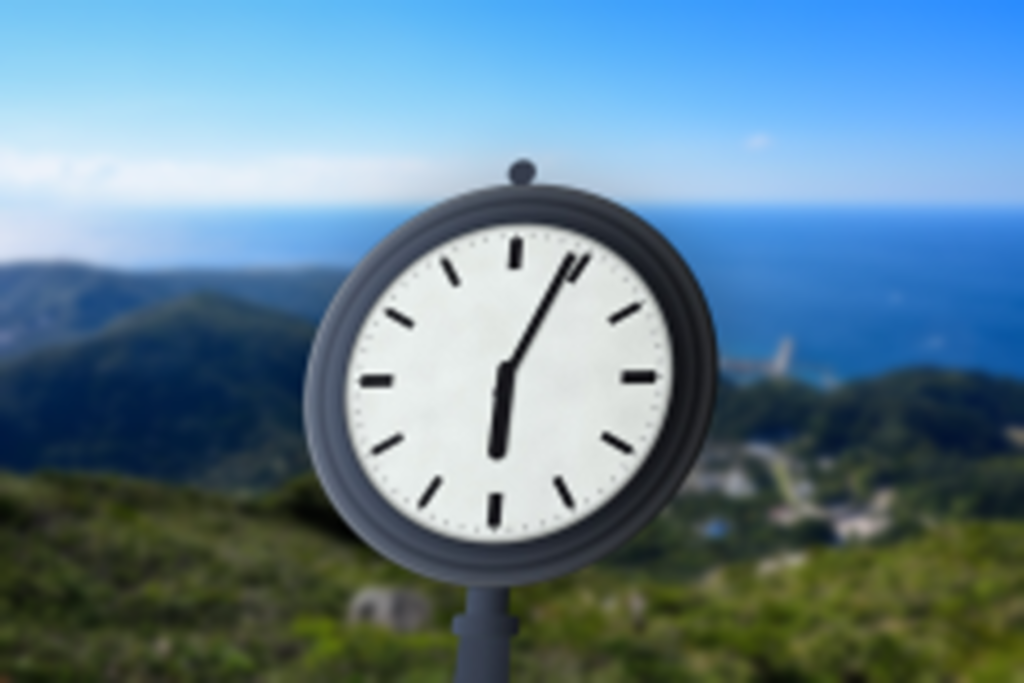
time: **6:04**
